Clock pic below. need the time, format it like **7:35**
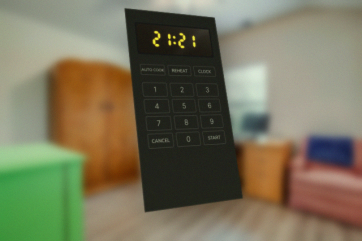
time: **21:21**
